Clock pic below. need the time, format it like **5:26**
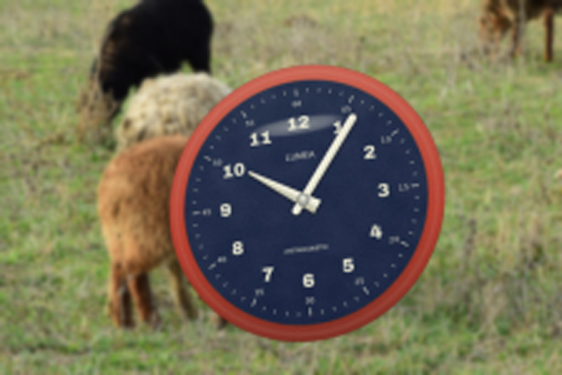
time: **10:06**
